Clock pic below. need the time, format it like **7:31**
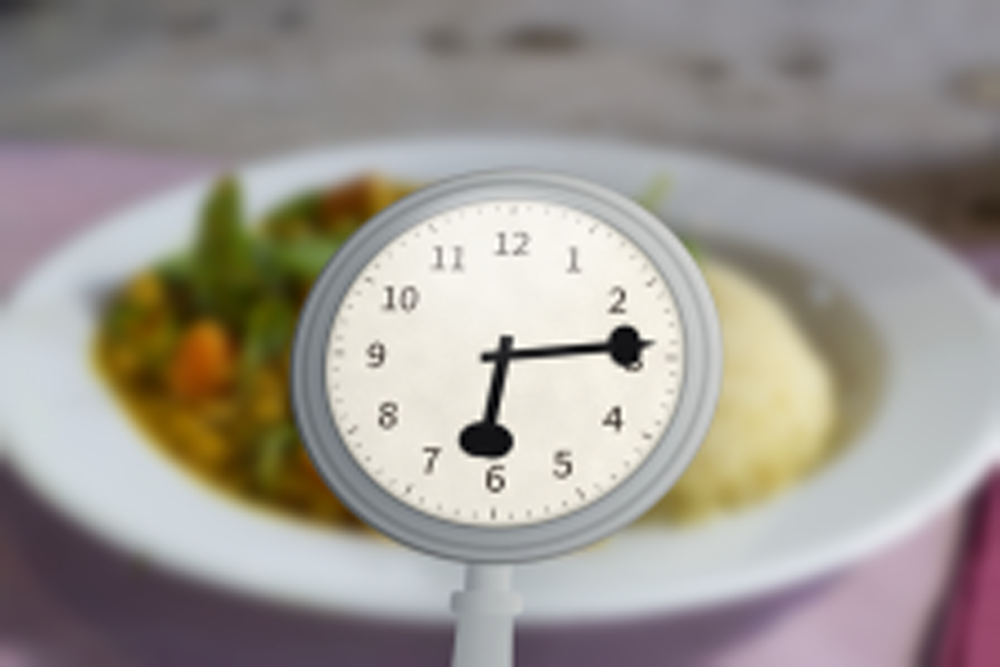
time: **6:14**
